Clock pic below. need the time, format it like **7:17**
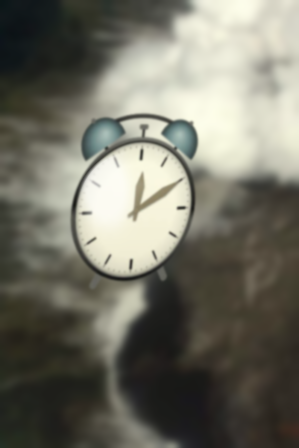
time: **12:10**
